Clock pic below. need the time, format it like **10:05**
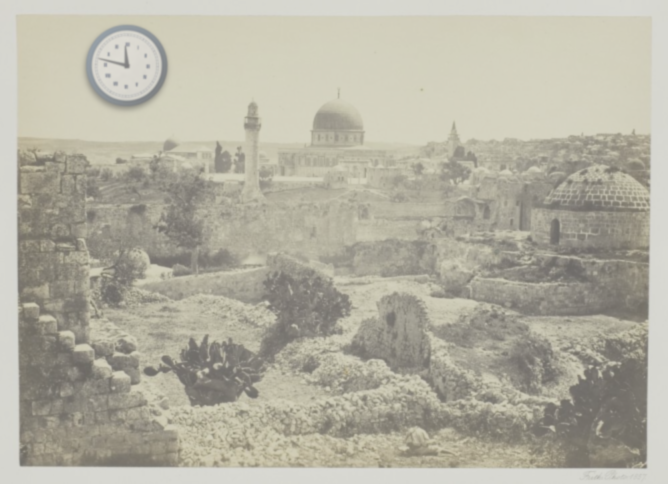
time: **11:47**
